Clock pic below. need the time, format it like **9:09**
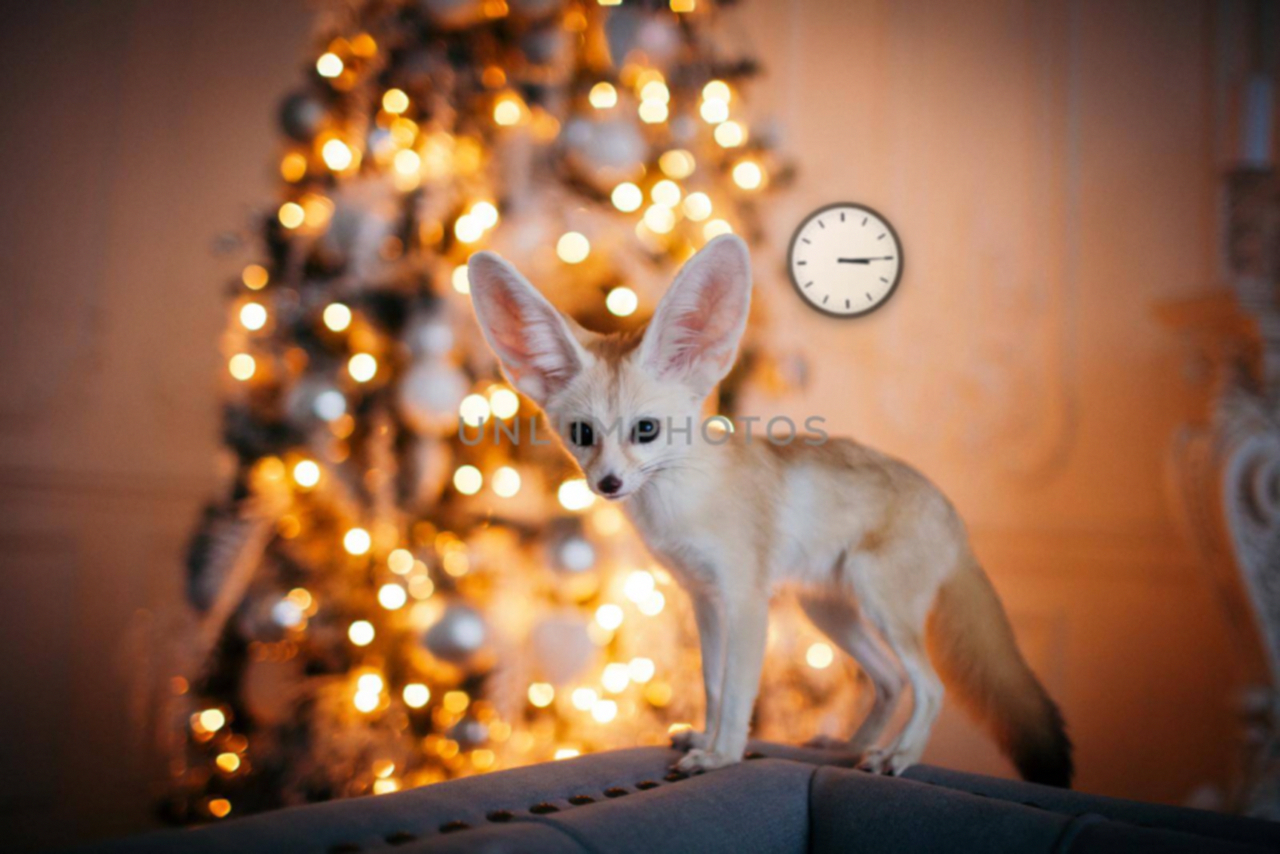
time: **3:15**
